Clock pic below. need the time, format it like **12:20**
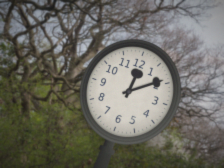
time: **12:09**
